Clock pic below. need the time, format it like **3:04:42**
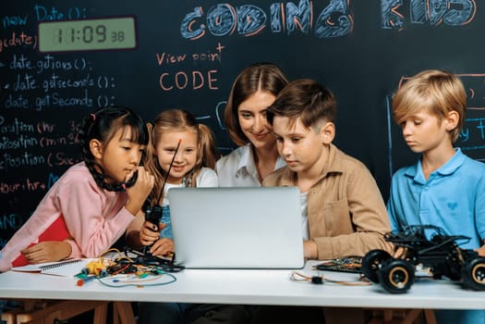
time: **11:09:38**
